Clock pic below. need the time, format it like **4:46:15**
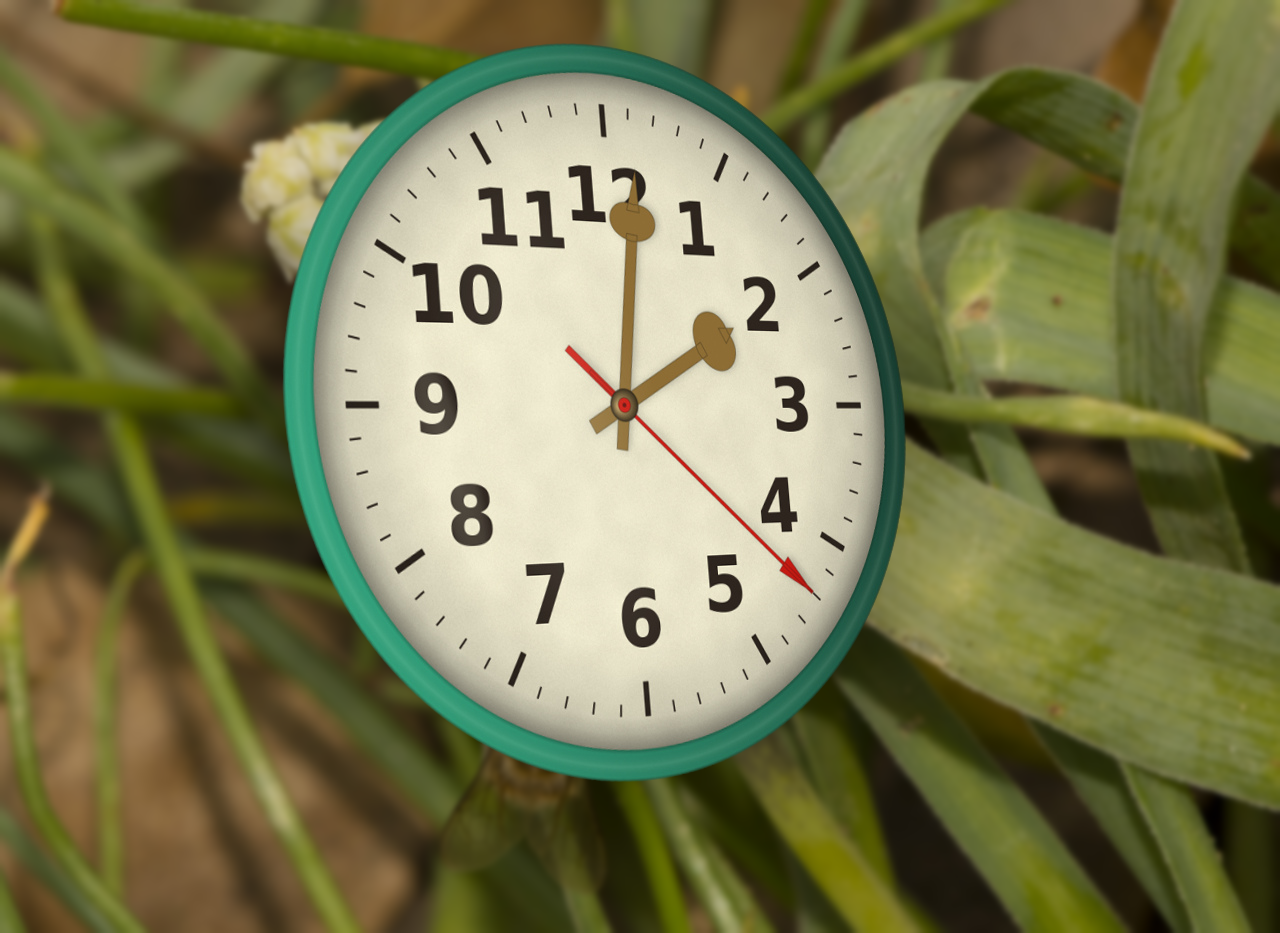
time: **2:01:22**
